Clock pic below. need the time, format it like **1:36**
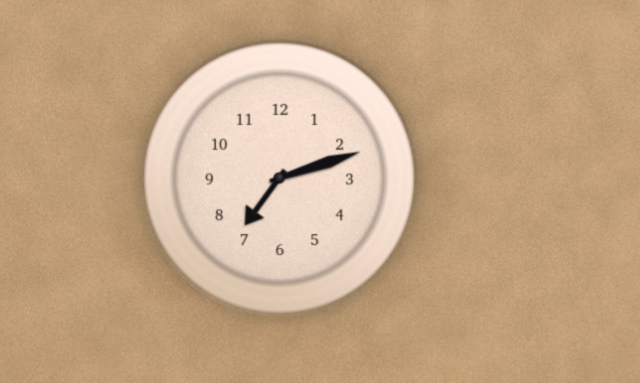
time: **7:12**
